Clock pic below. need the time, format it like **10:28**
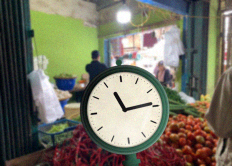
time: **11:14**
